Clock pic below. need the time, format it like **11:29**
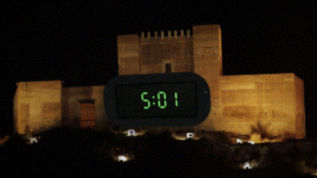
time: **5:01**
